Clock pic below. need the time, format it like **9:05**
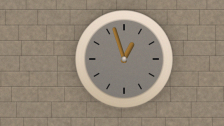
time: **12:57**
